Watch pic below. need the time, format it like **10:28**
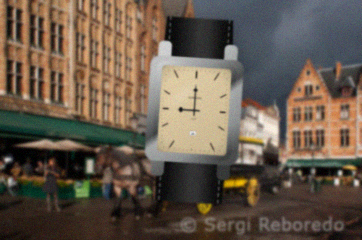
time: **9:00**
